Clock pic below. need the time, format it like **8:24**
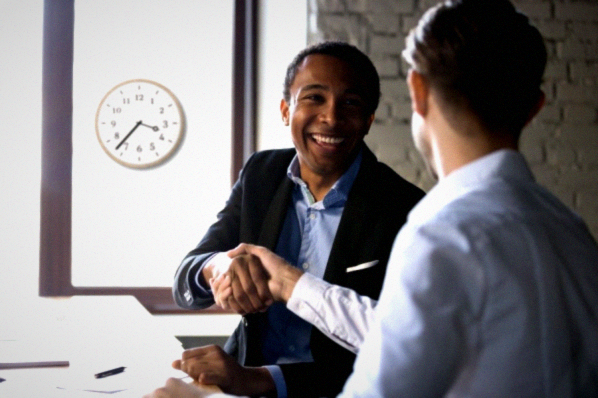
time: **3:37**
